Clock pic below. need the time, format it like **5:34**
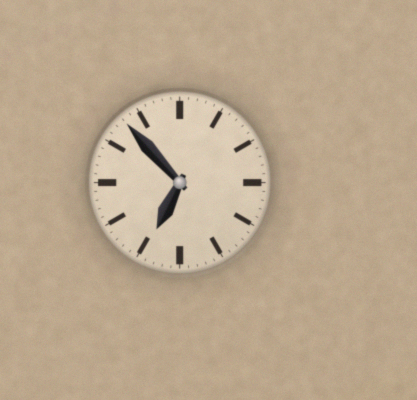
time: **6:53**
